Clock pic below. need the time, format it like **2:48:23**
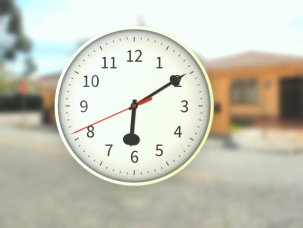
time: **6:09:41**
